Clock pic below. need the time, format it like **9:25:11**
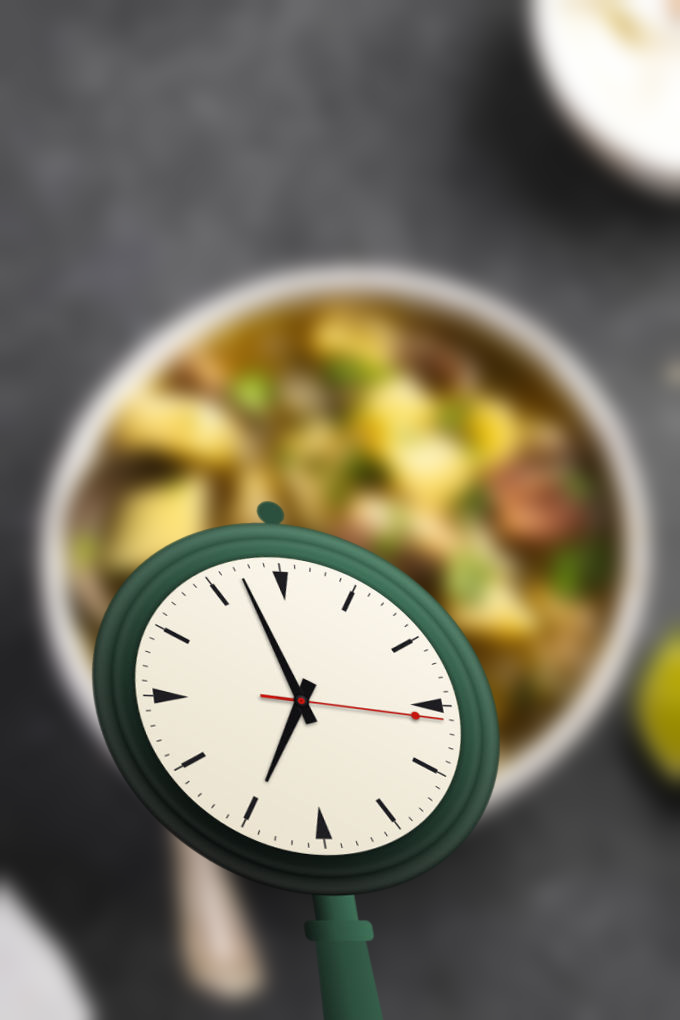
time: **6:57:16**
